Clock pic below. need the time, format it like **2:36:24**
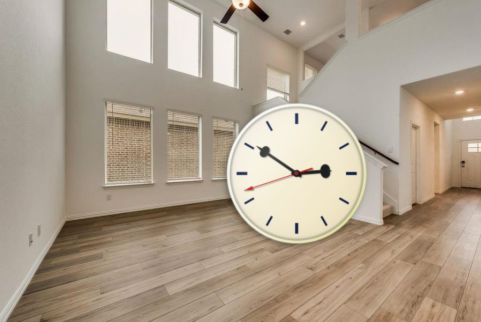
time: **2:50:42**
